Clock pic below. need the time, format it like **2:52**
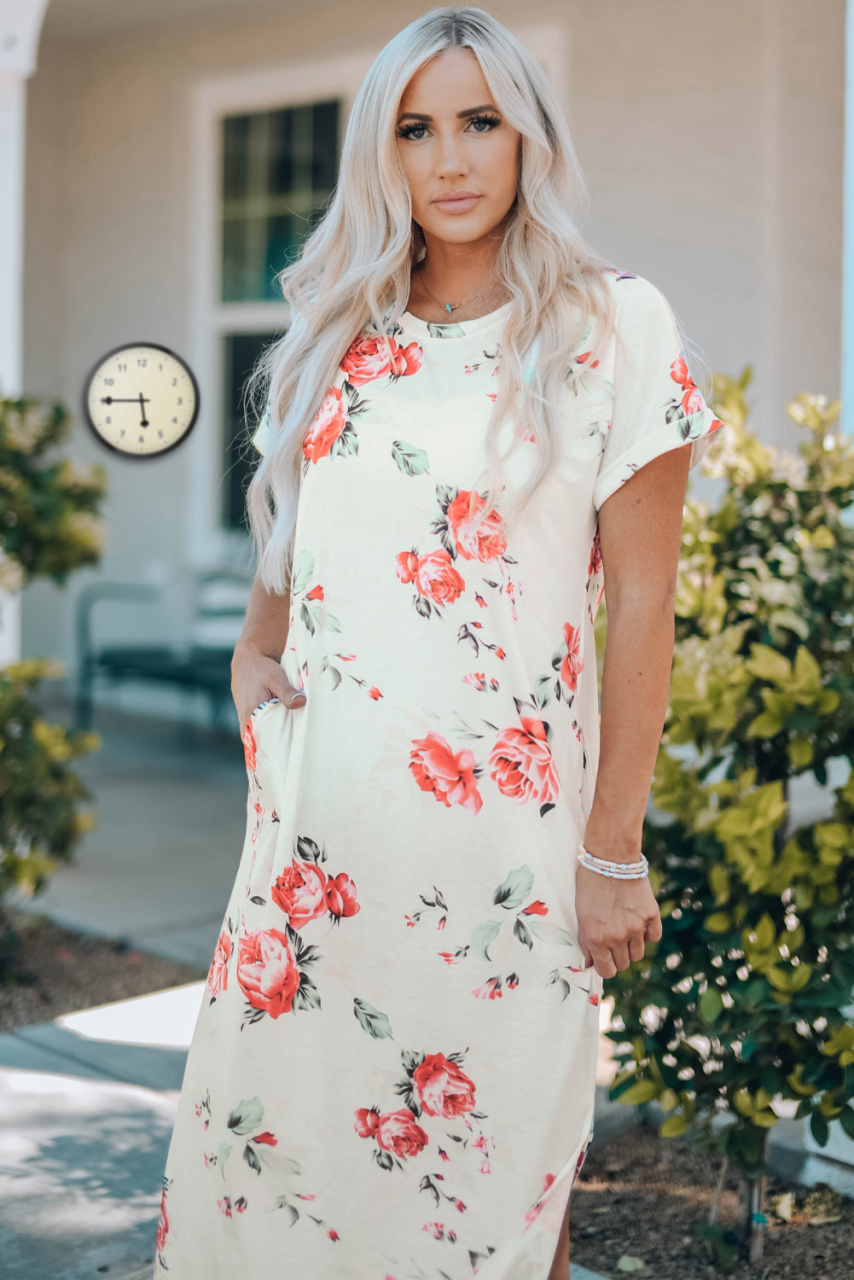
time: **5:45**
